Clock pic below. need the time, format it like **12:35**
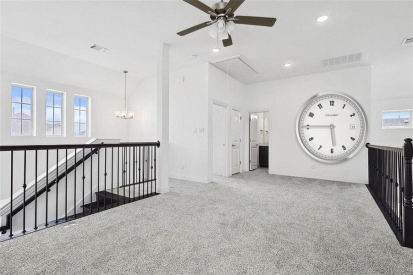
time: **5:45**
